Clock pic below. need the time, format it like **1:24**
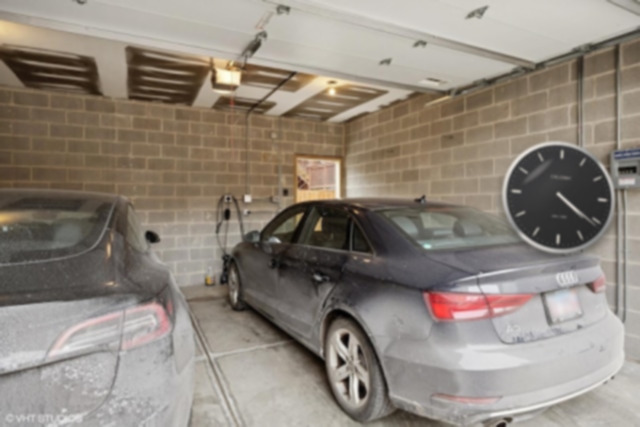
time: **4:21**
